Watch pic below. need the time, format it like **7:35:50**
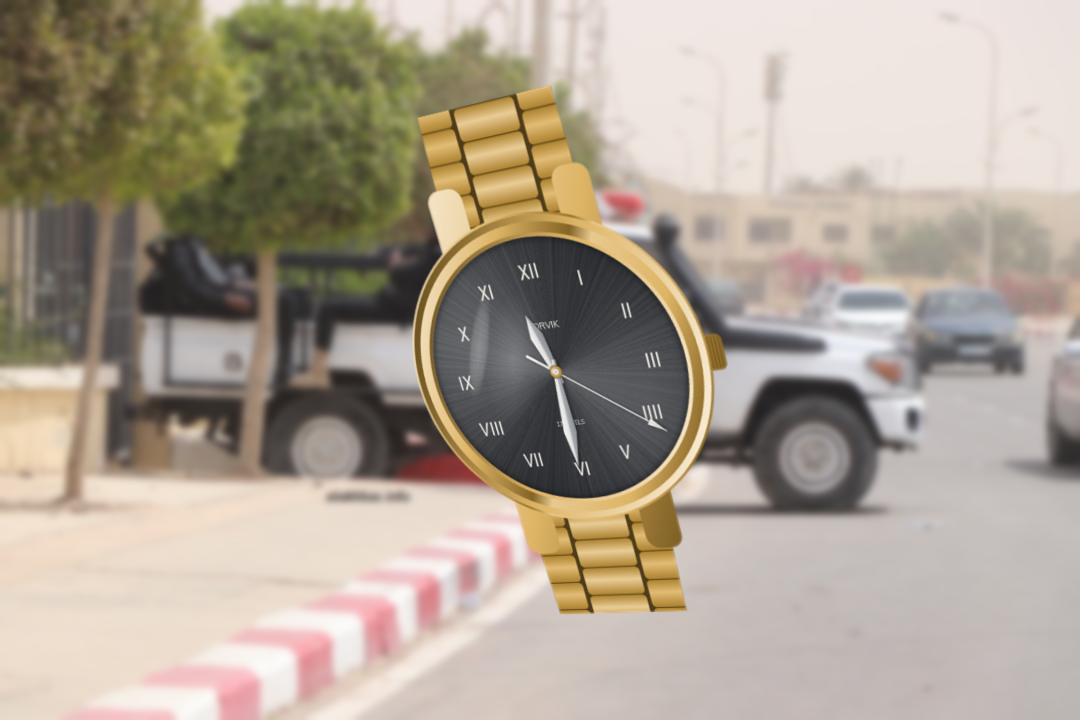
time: **11:30:21**
